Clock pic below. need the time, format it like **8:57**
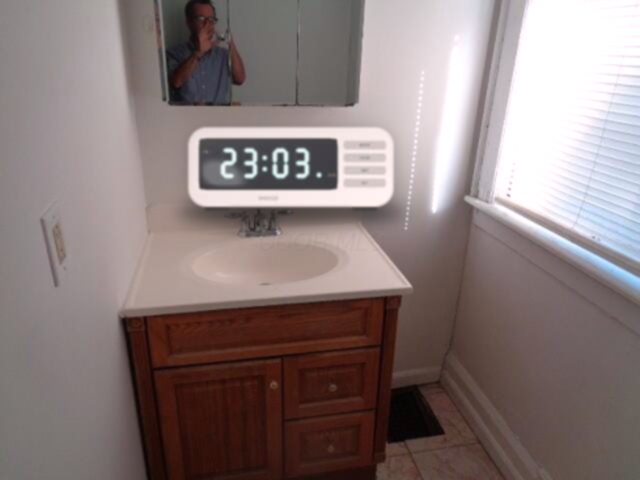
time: **23:03**
